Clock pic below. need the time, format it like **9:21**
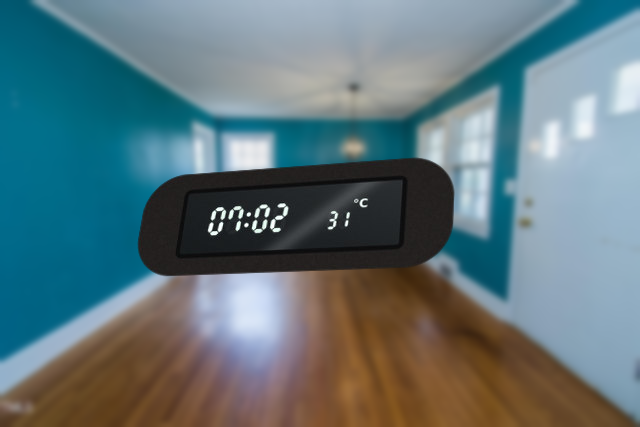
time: **7:02**
